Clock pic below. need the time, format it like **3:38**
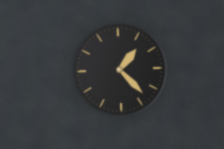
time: **1:23**
